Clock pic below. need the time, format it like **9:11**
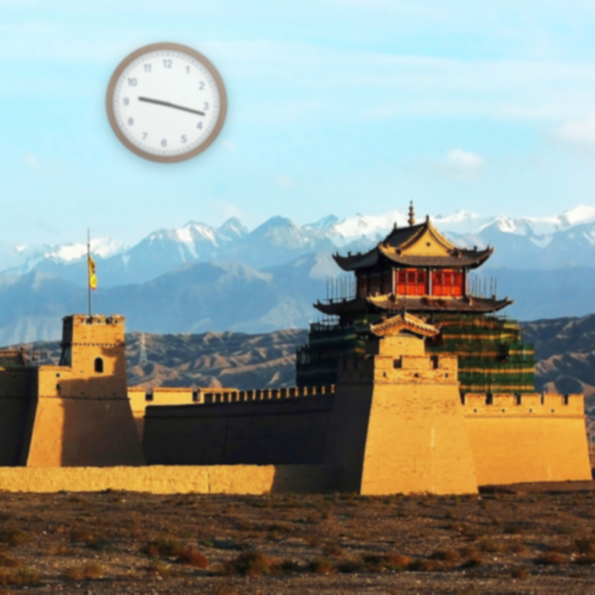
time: **9:17**
